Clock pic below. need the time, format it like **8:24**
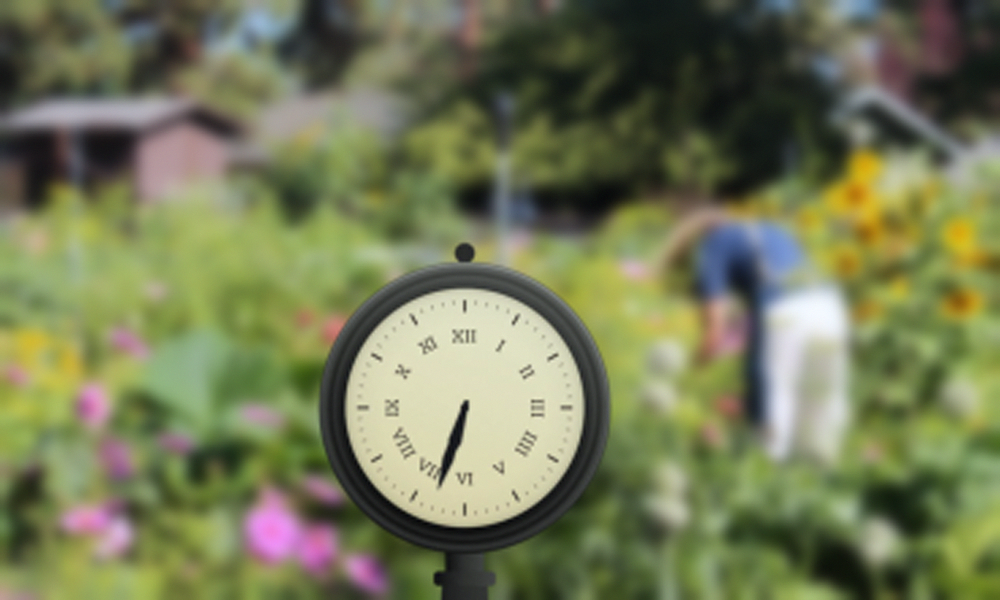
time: **6:33**
